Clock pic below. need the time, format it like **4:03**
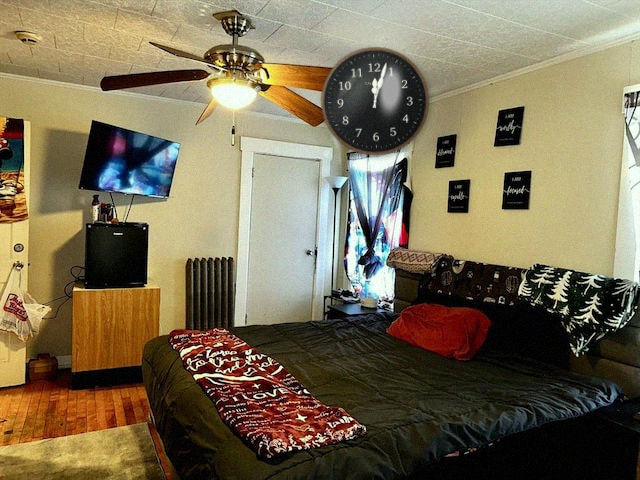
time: **12:03**
